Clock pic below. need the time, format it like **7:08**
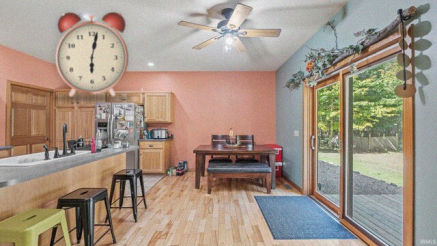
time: **6:02**
